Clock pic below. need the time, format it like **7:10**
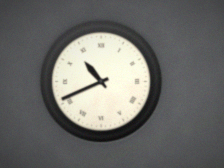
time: **10:41**
